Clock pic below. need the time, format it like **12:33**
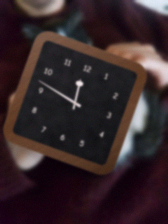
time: **11:47**
